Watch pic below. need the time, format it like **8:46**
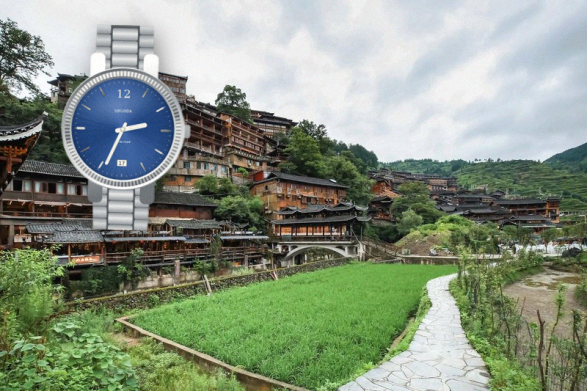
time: **2:34**
